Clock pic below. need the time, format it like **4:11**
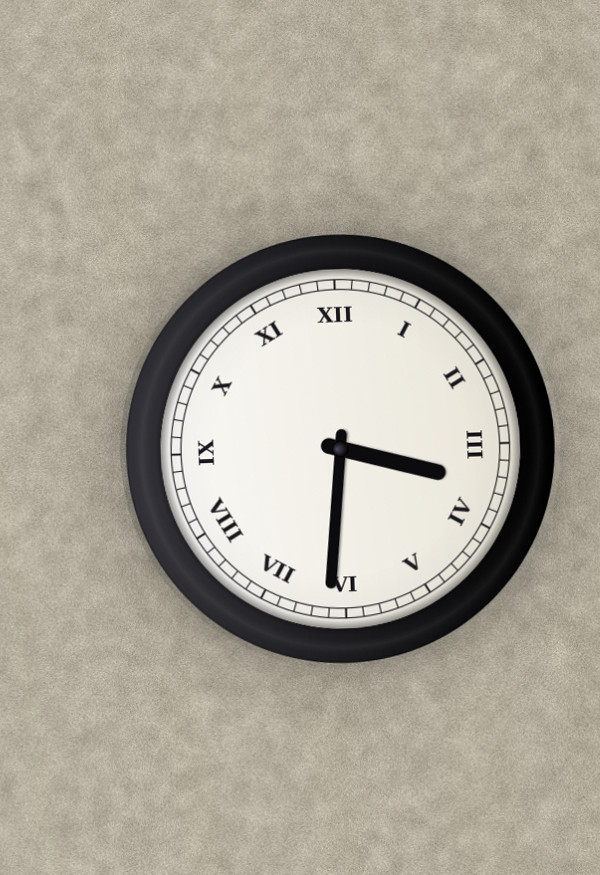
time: **3:31**
